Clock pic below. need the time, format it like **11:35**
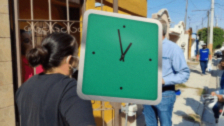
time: **12:58**
